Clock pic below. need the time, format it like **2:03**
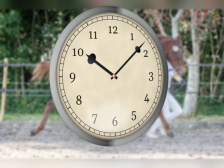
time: **10:08**
